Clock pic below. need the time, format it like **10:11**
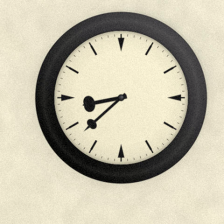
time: **8:38**
